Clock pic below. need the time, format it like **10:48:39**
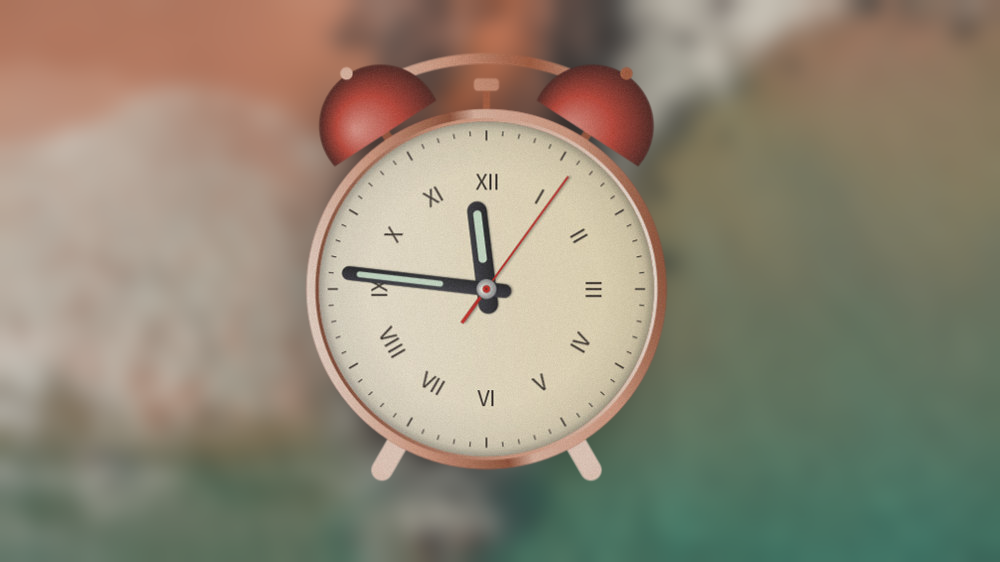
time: **11:46:06**
